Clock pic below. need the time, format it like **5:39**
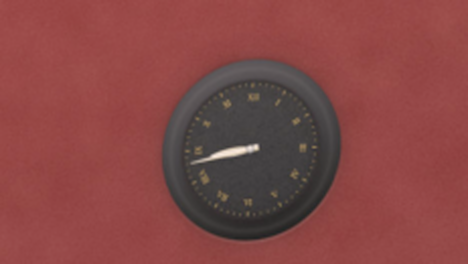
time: **8:43**
